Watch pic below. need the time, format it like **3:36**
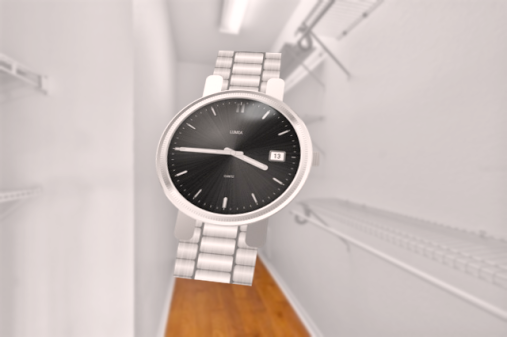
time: **3:45**
